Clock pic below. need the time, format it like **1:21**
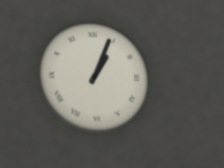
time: **1:04**
